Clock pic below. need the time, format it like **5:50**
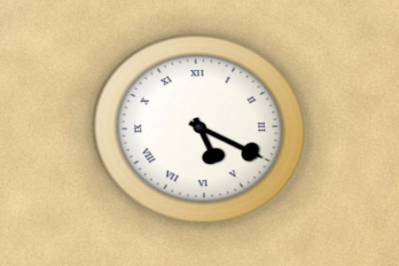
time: **5:20**
